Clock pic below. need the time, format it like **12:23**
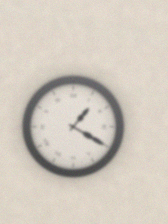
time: **1:20**
